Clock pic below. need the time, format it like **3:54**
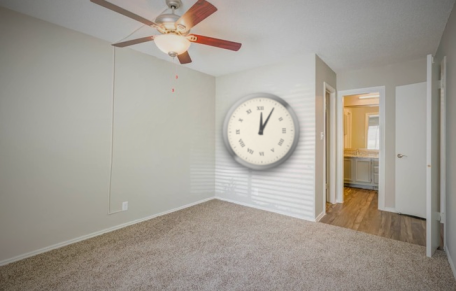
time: **12:05**
